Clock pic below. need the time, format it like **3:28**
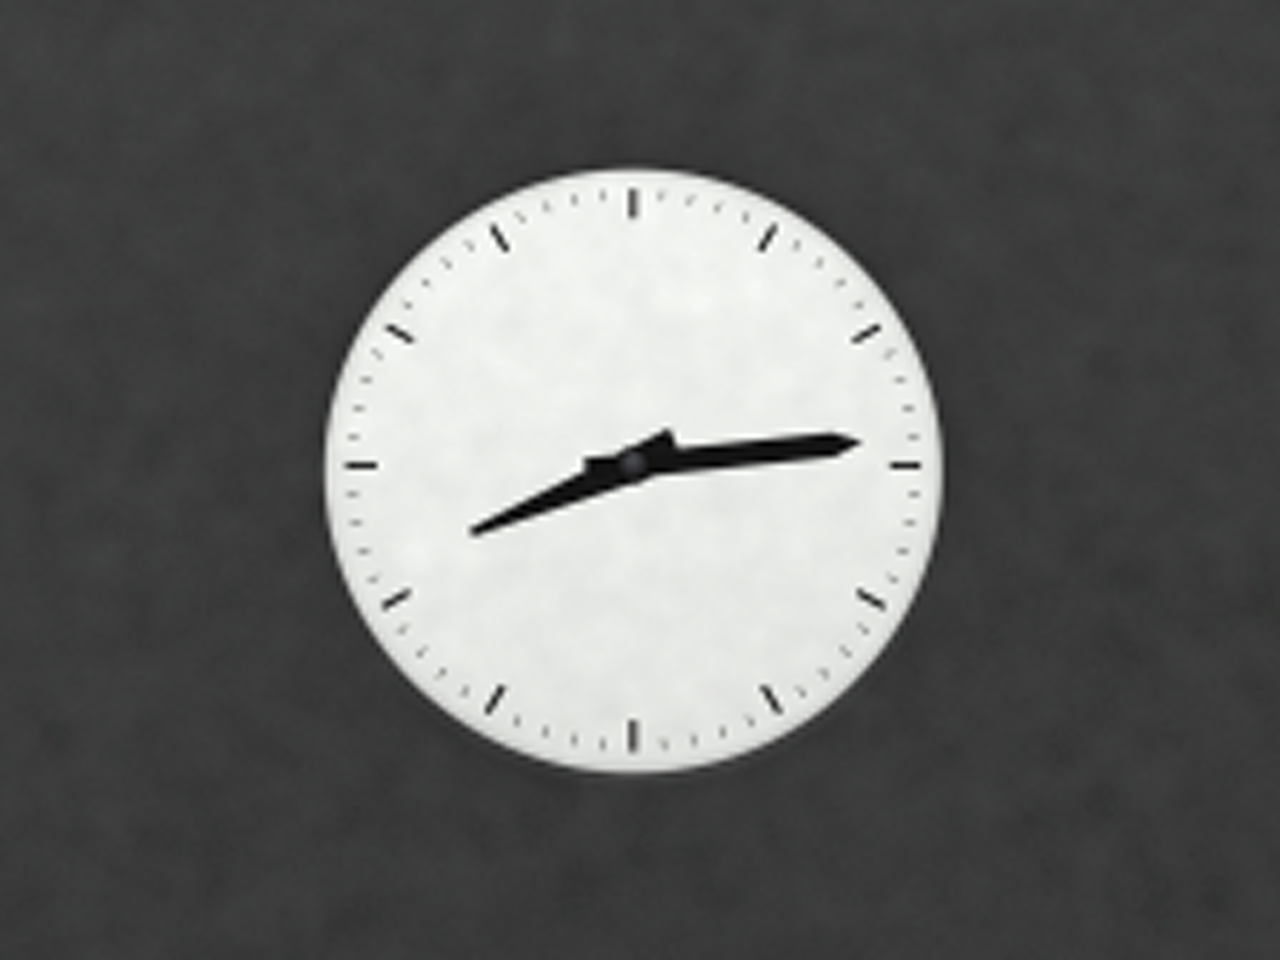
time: **8:14**
